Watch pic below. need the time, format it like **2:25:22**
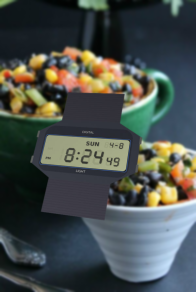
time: **8:24:49**
